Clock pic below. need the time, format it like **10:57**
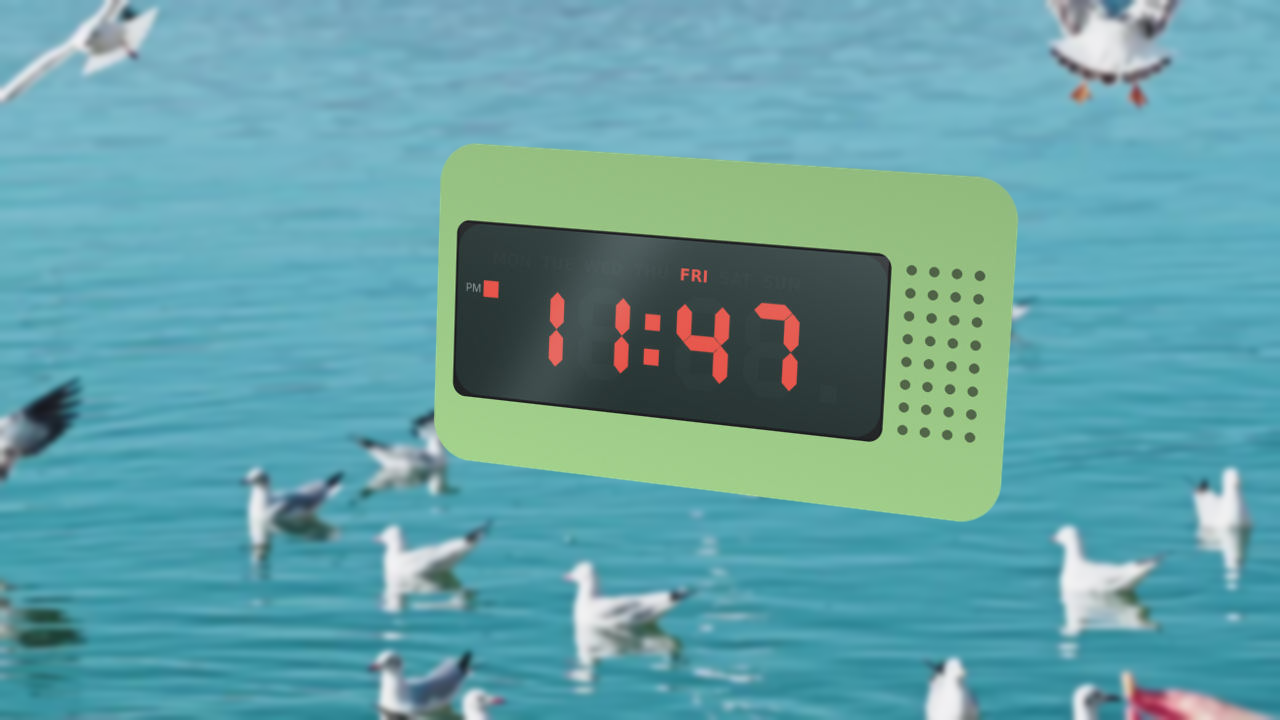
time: **11:47**
